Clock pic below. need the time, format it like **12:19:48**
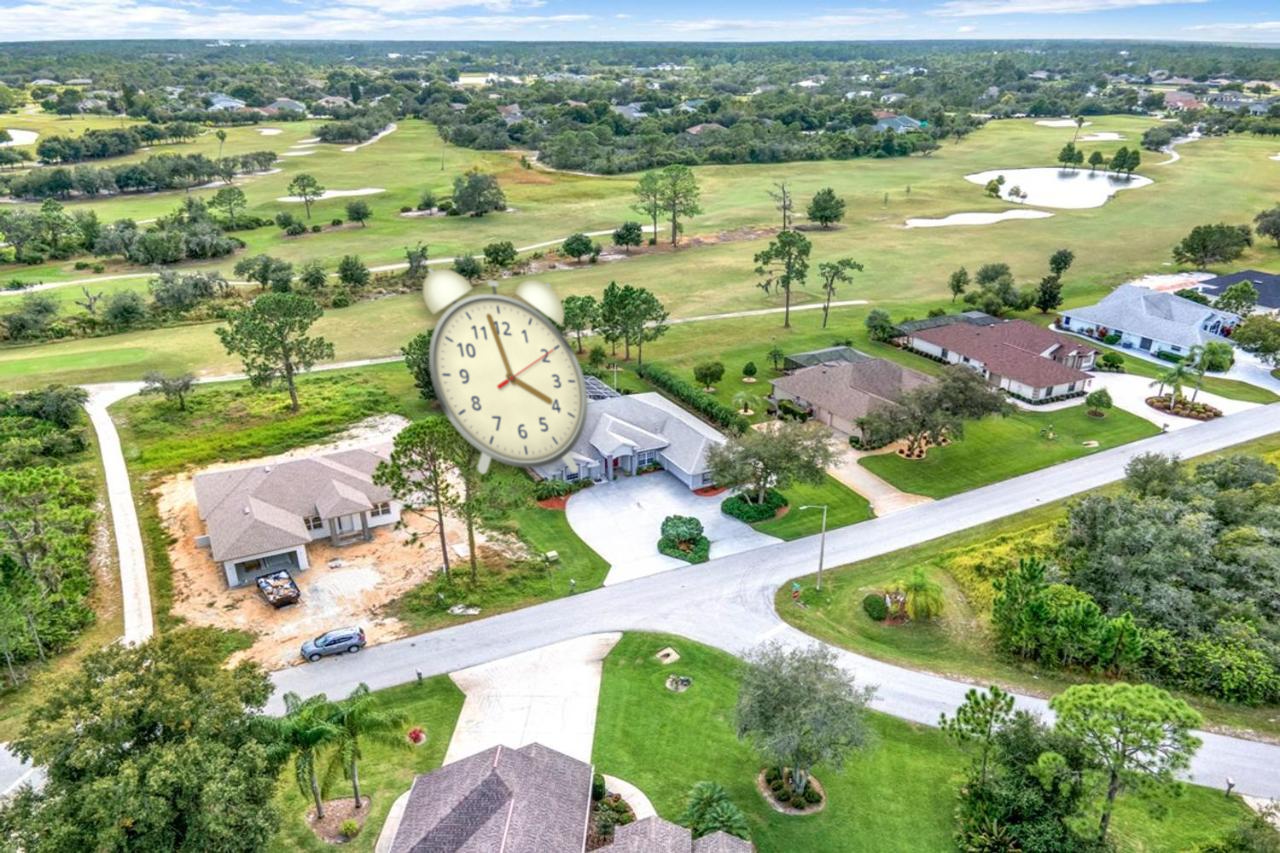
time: **3:58:10**
